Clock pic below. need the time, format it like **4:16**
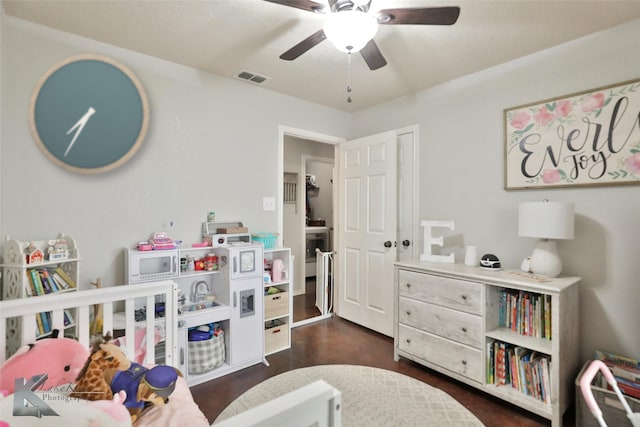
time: **7:35**
